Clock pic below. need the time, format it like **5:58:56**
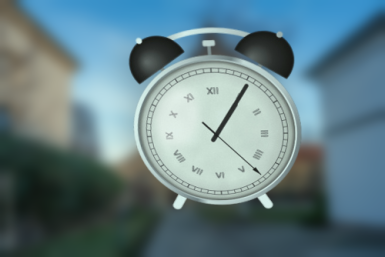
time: **1:05:23**
